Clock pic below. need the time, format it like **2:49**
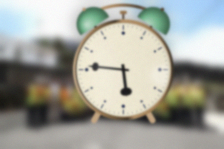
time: **5:46**
